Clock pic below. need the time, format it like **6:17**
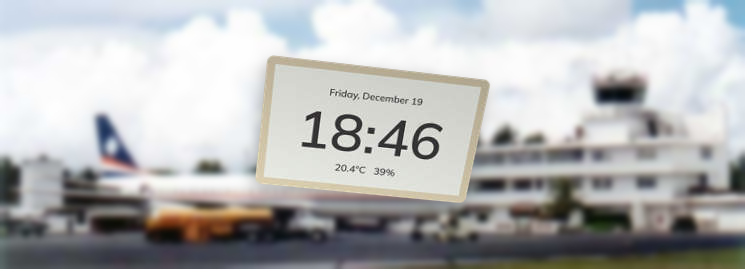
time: **18:46**
